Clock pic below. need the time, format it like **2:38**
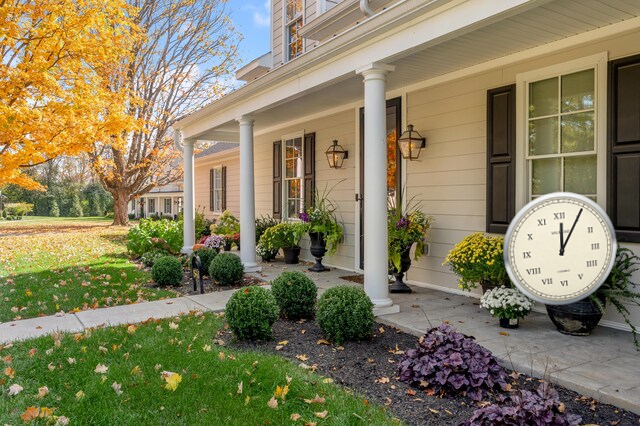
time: **12:05**
